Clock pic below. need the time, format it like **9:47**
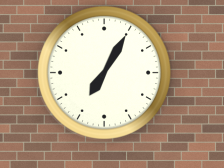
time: **7:05**
